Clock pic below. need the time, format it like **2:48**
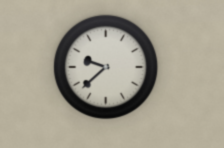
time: **9:38**
